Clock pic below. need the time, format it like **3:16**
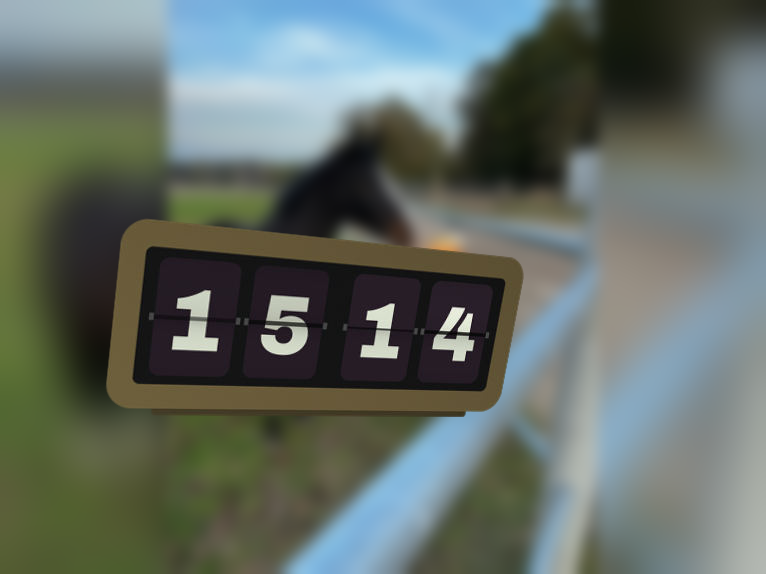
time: **15:14**
